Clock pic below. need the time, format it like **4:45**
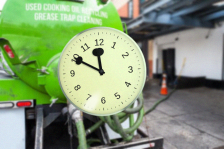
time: **11:50**
